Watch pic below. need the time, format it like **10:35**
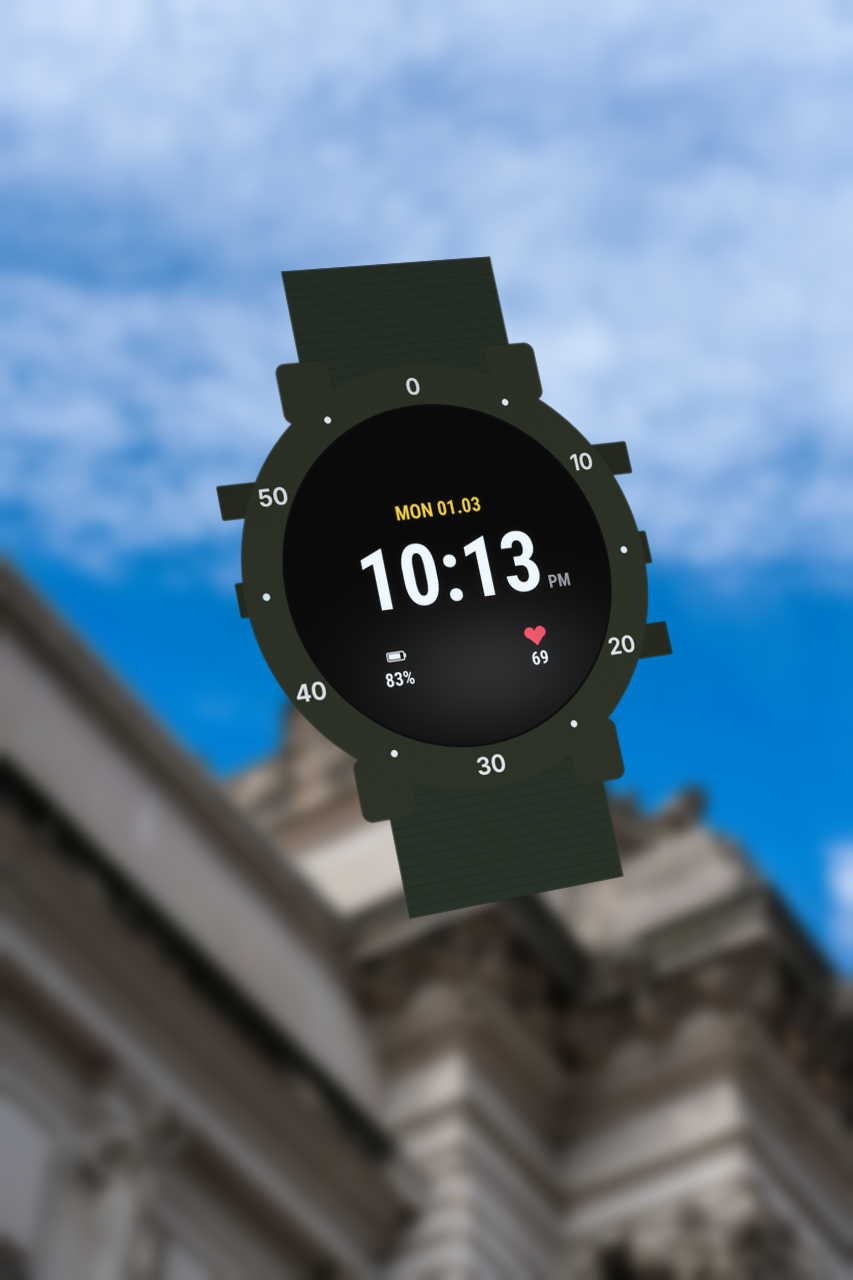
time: **10:13**
